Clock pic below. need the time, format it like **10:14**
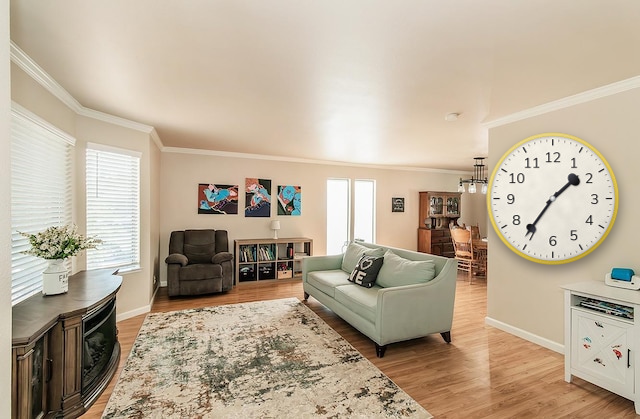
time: **1:36**
